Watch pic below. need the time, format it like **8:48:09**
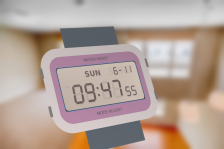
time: **9:47:55**
